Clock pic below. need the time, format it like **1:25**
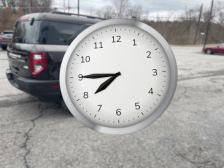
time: **7:45**
